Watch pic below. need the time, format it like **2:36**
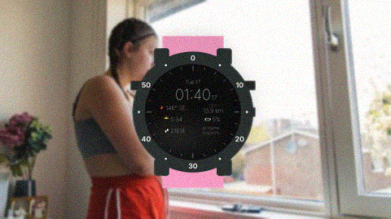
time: **1:40**
